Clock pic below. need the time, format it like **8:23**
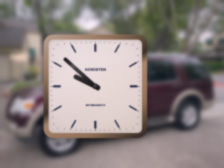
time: **9:52**
